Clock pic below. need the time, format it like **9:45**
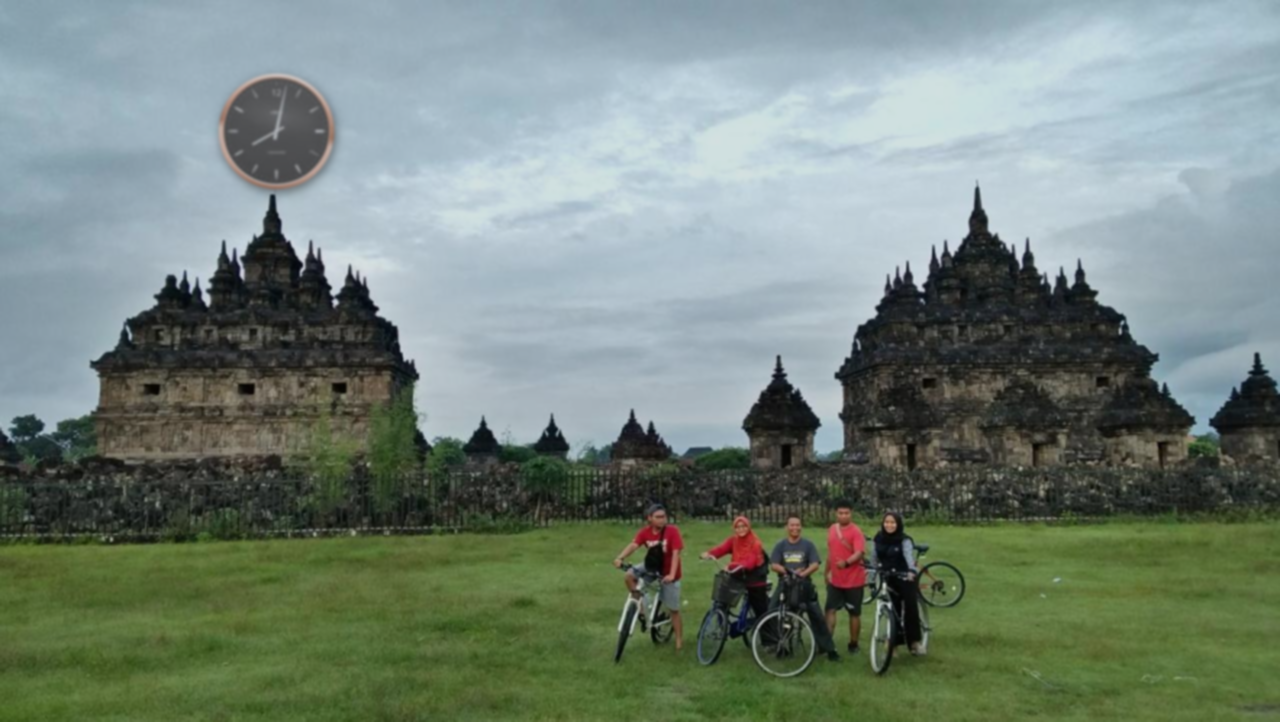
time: **8:02**
